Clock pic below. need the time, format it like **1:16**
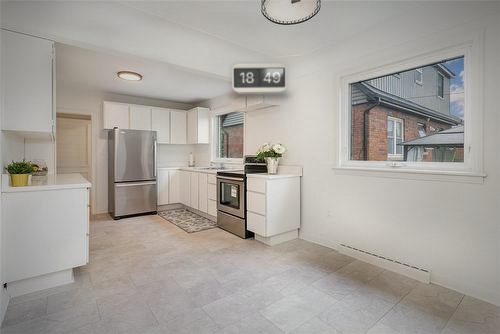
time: **18:49**
